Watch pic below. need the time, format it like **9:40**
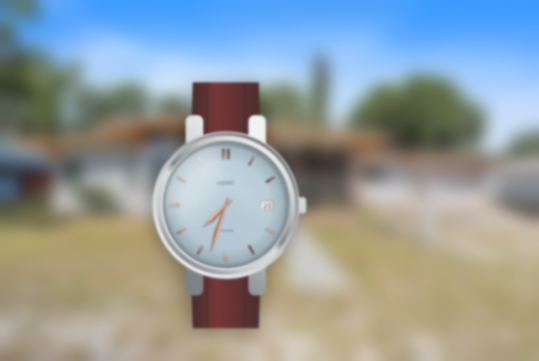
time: **7:33**
